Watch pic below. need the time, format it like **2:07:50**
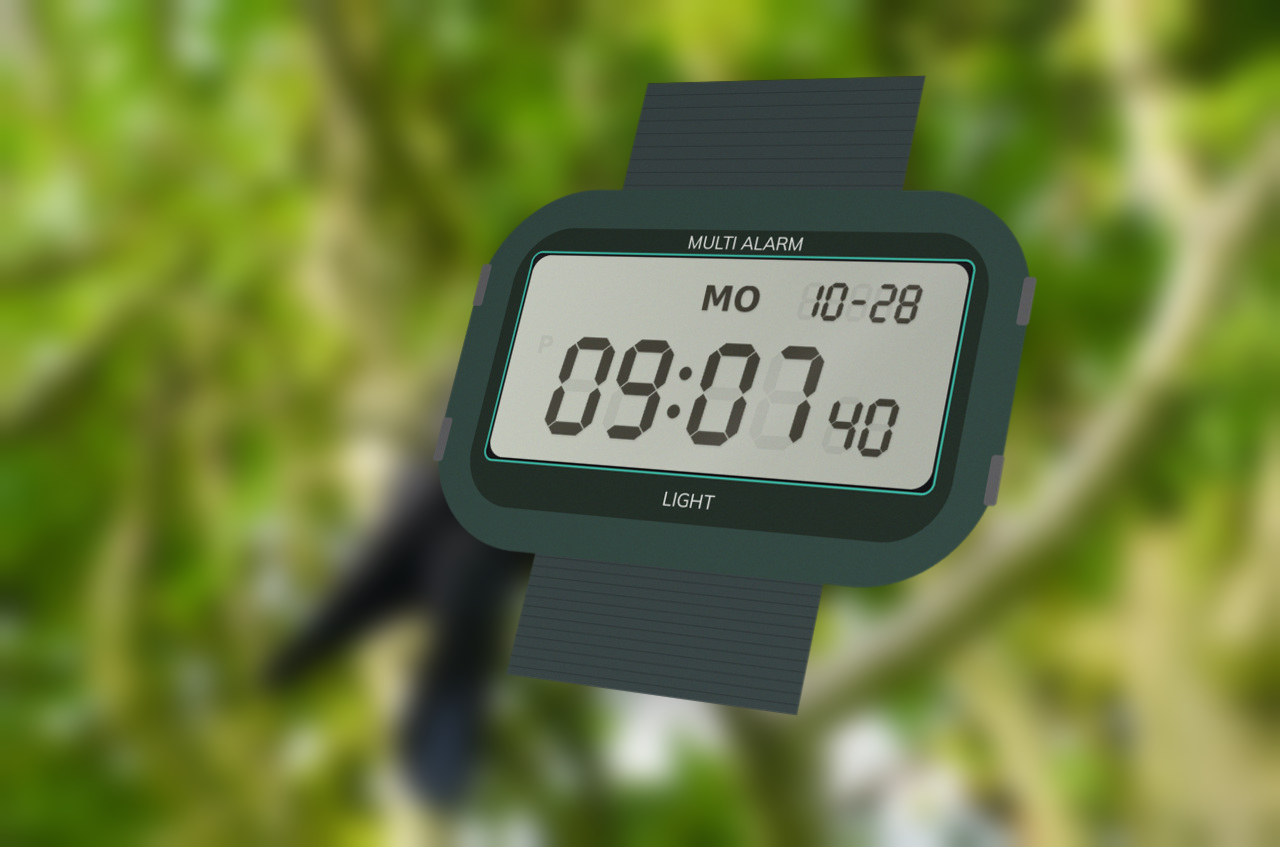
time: **9:07:40**
